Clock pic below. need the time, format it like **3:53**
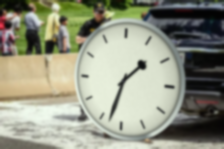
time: **1:33**
